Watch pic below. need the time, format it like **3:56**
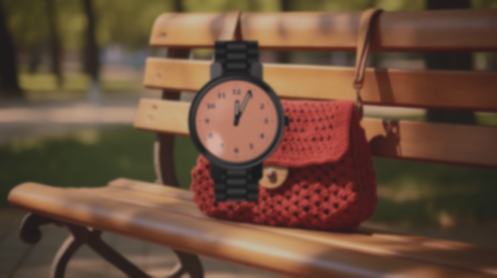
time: **12:04**
